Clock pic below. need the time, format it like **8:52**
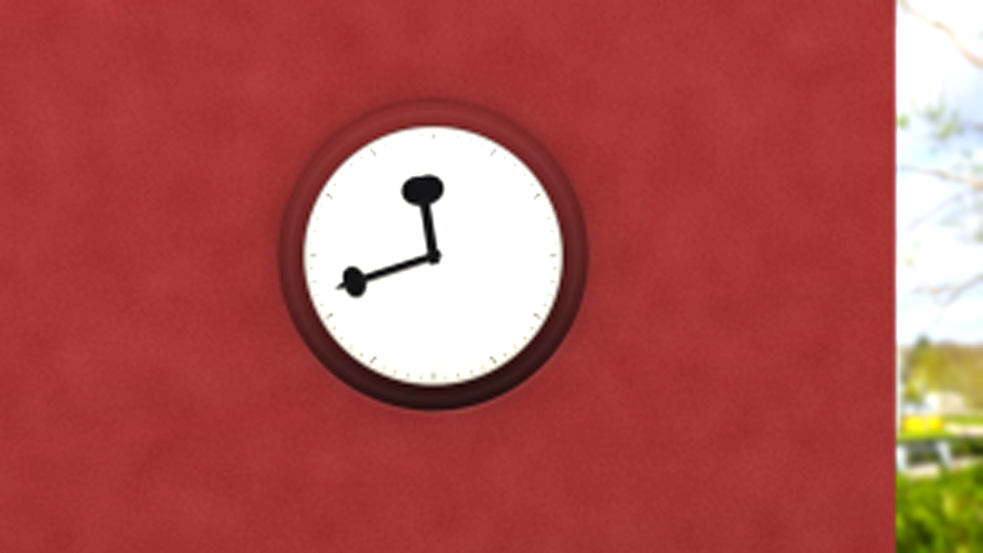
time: **11:42**
